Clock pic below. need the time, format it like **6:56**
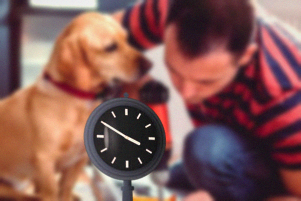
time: **3:50**
